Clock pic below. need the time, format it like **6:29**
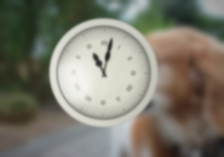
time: **11:02**
